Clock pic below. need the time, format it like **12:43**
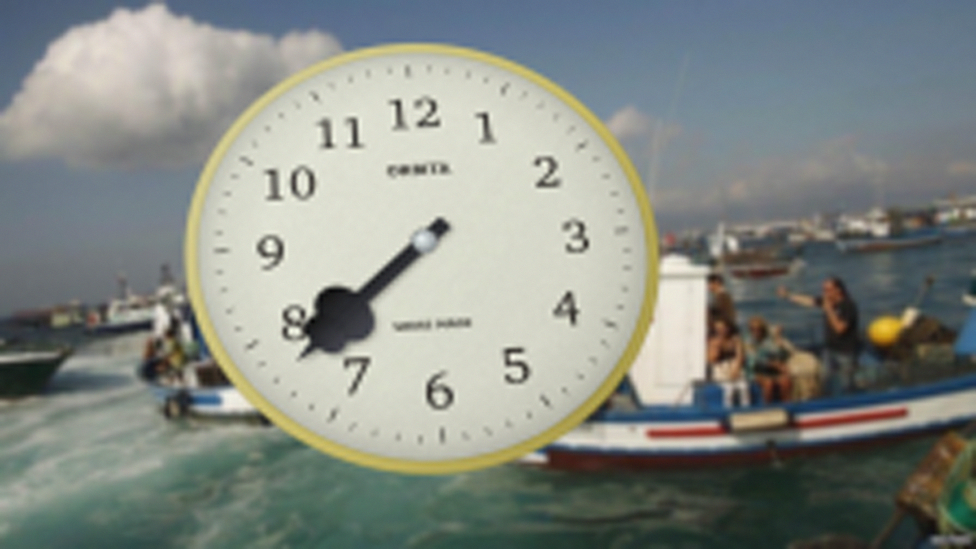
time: **7:38**
